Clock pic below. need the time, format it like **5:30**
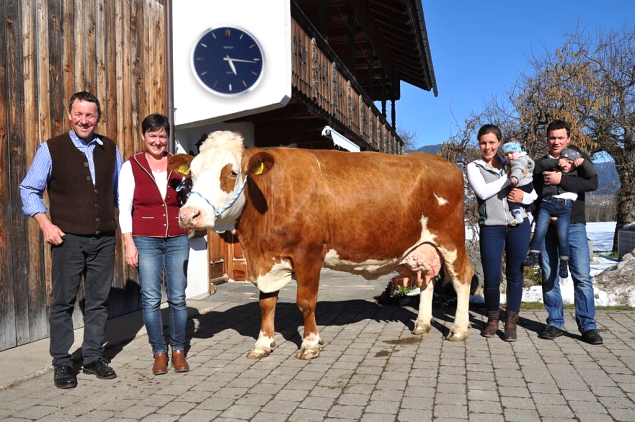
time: **5:16**
